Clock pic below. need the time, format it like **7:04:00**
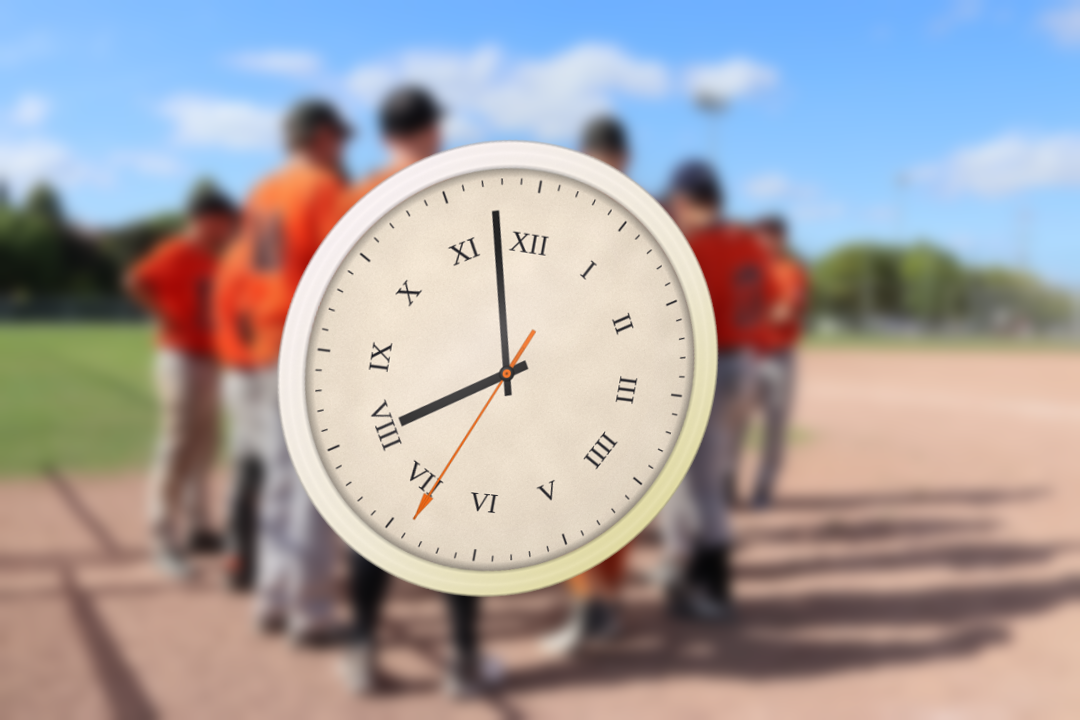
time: **7:57:34**
